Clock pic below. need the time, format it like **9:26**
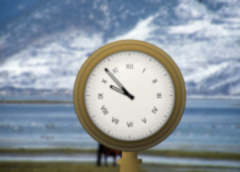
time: **9:53**
